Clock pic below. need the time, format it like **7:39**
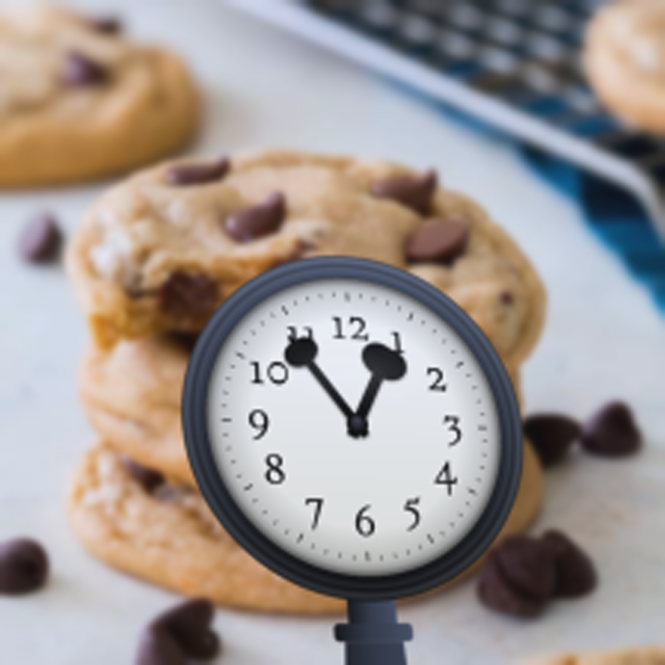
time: **12:54**
